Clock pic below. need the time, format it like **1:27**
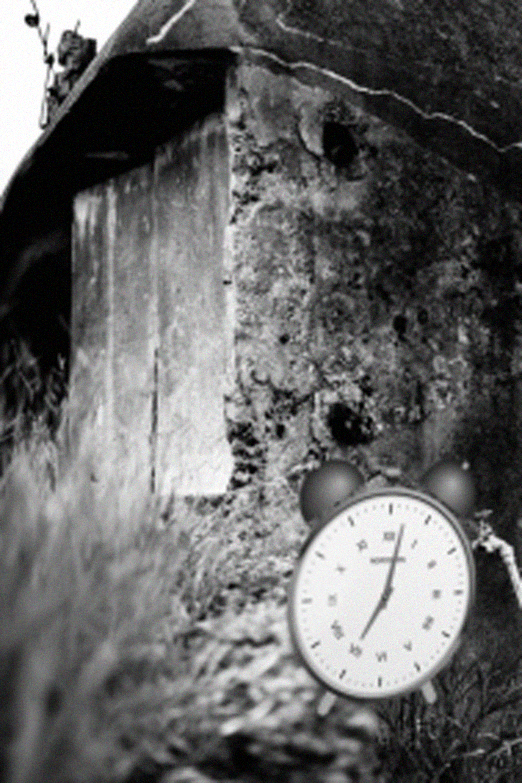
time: **7:02**
